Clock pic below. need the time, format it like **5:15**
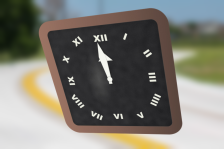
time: **11:59**
